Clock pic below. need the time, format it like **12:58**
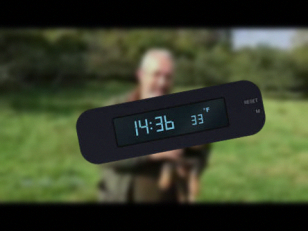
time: **14:36**
